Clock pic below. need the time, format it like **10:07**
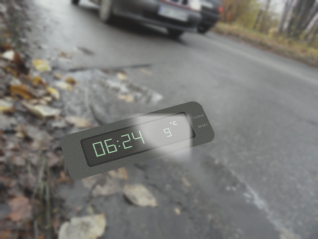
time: **6:24**
